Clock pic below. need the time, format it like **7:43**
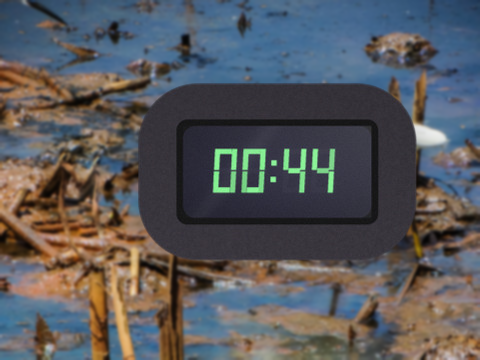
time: **0:44**
